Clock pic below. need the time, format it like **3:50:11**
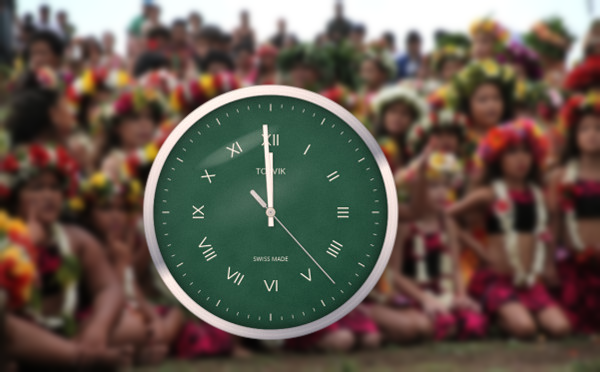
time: **11:59:23**
